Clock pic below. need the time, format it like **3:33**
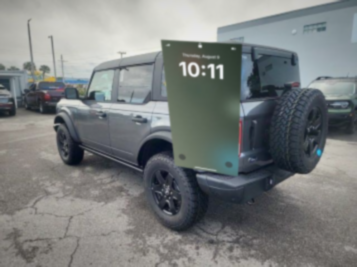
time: **10:11**
